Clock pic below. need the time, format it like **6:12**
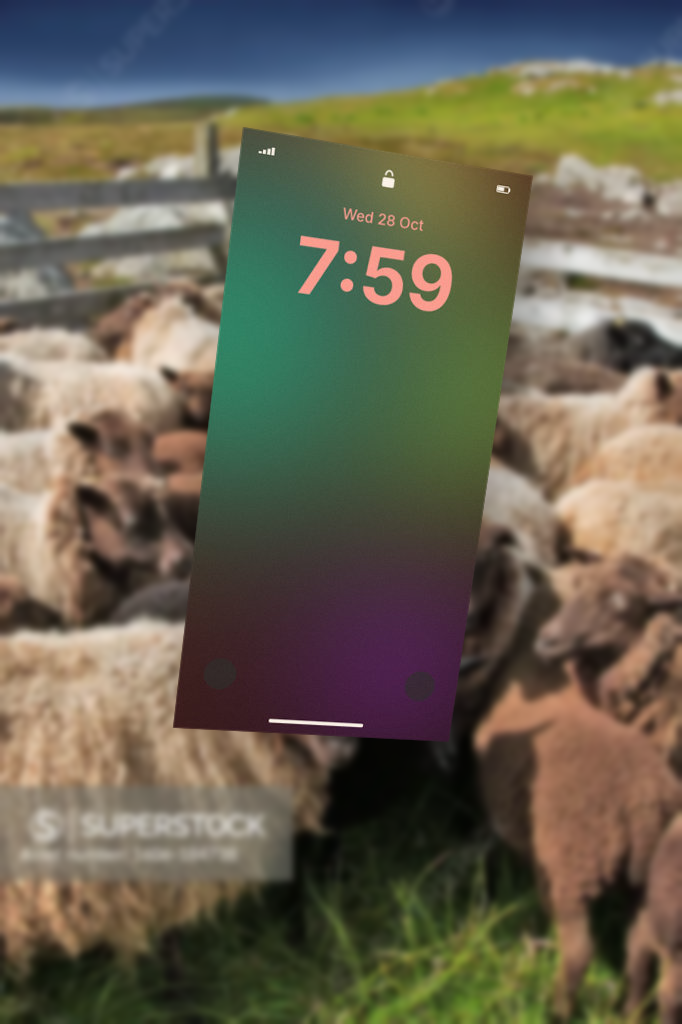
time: **7:59**
